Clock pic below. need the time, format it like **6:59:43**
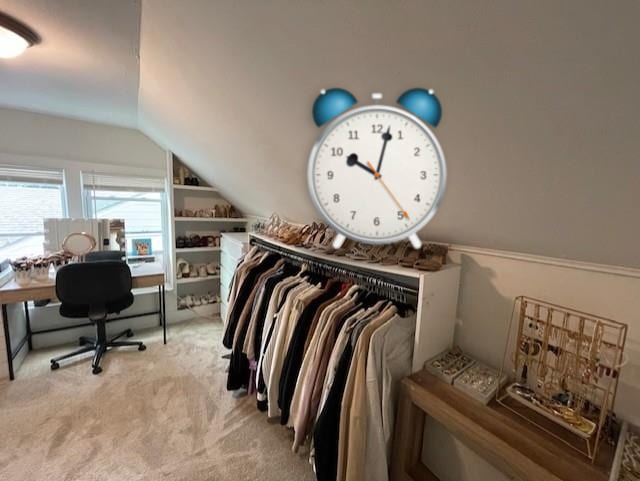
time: **10:02:24**
